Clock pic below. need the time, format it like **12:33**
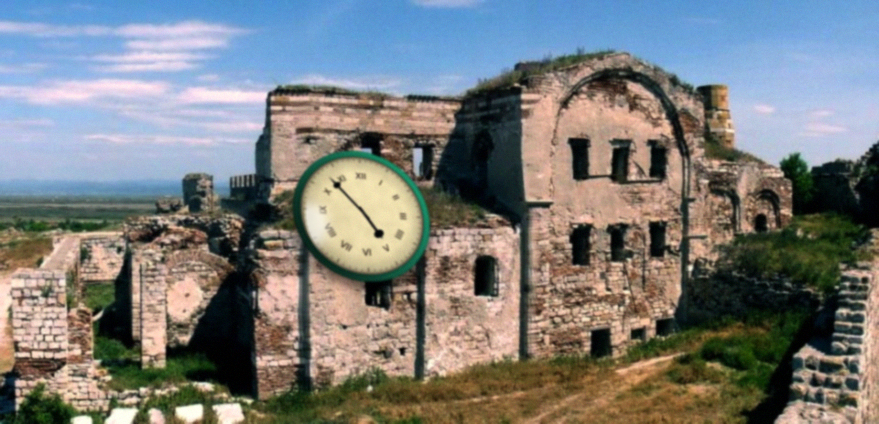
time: **4:53**
